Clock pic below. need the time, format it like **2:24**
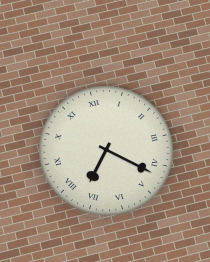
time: **7:22**
